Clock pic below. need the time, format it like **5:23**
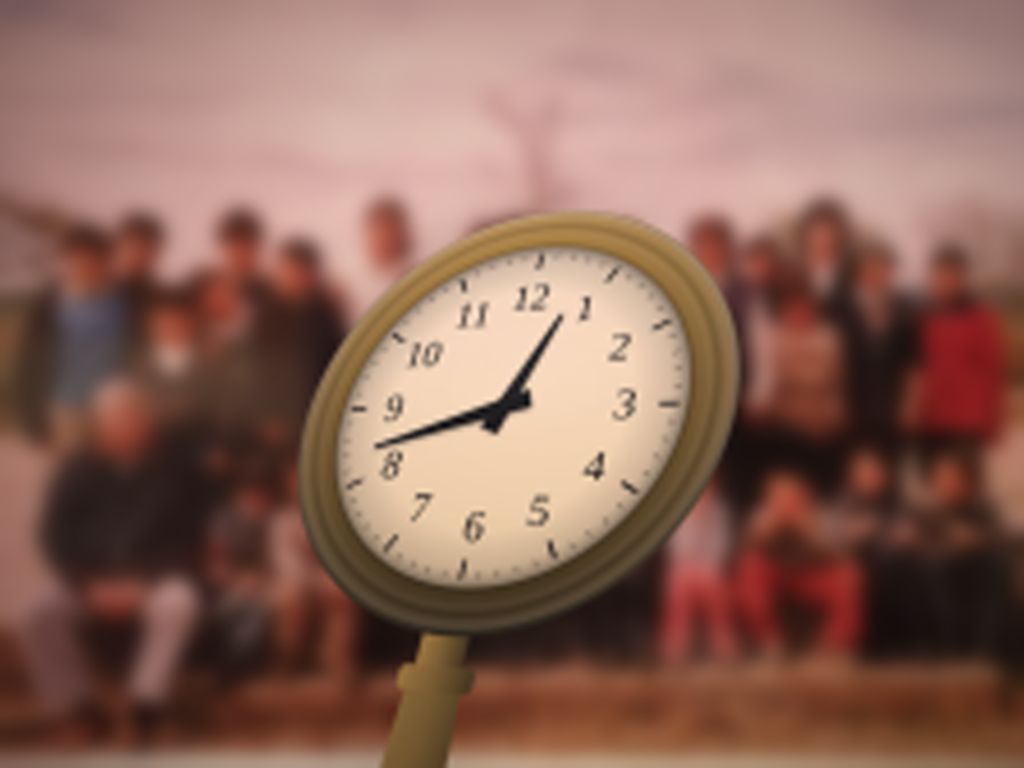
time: **12:42**
